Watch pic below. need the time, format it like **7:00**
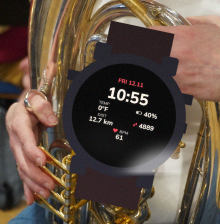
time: **10:55**
